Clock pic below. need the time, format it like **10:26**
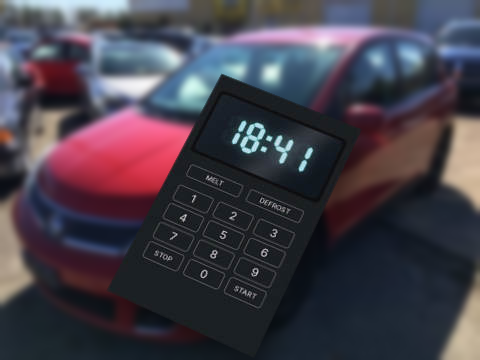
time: **18:41**
